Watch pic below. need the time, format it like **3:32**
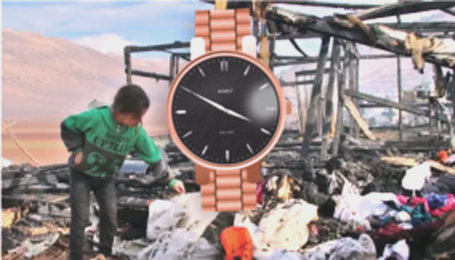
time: **3:50**
